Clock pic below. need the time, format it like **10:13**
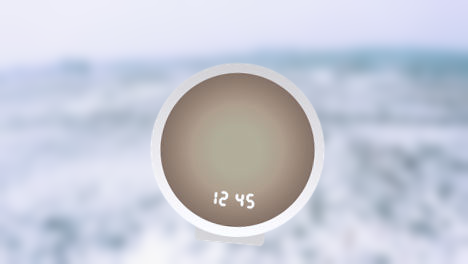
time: **12:45**
